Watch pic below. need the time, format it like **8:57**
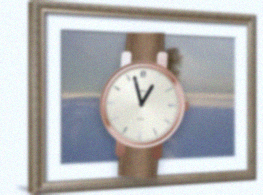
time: **12:57**
